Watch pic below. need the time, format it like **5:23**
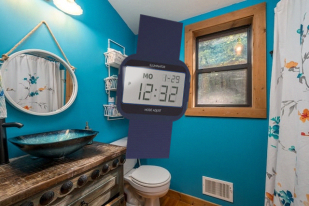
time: **12:32**
